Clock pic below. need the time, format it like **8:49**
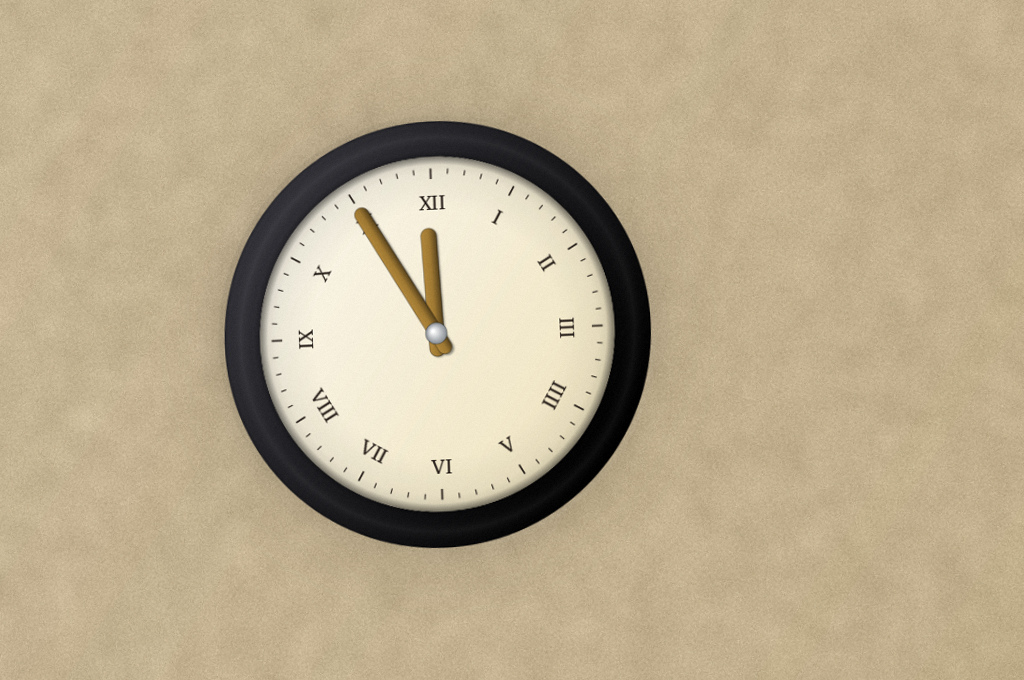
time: **11:55**
